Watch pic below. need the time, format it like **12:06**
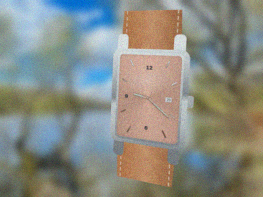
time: **9:21**
